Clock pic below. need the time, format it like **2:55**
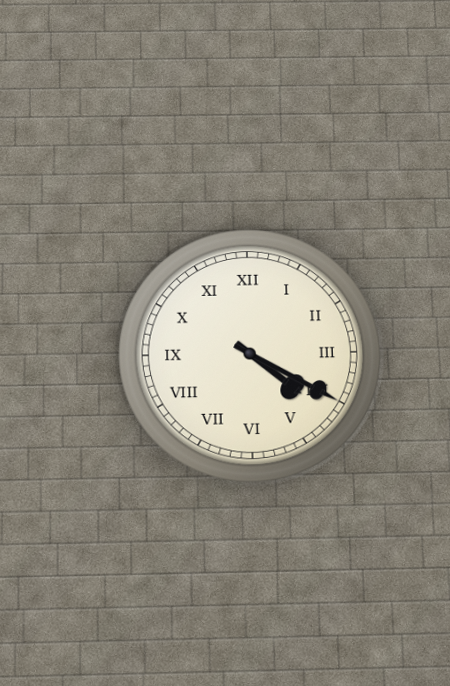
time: **4:20**
